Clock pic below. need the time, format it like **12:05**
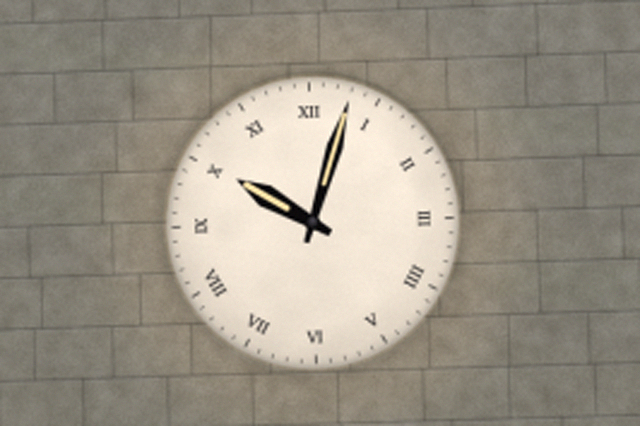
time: **10:03**
